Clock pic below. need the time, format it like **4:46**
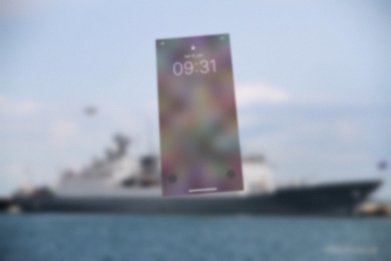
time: **9:31**
